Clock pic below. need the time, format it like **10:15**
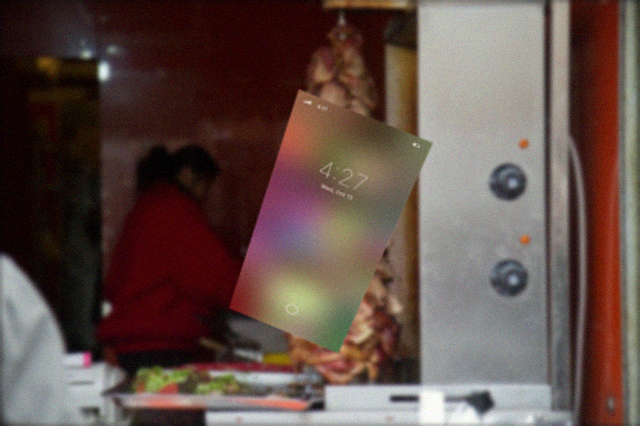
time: **4:27**
